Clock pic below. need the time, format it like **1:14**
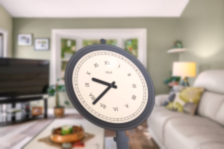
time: **9:38**
